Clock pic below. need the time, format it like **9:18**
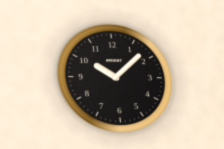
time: **10:08**
